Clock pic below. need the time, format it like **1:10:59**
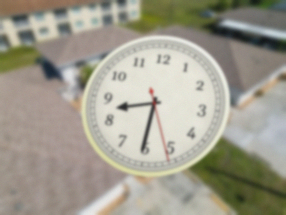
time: **8:30:26**
